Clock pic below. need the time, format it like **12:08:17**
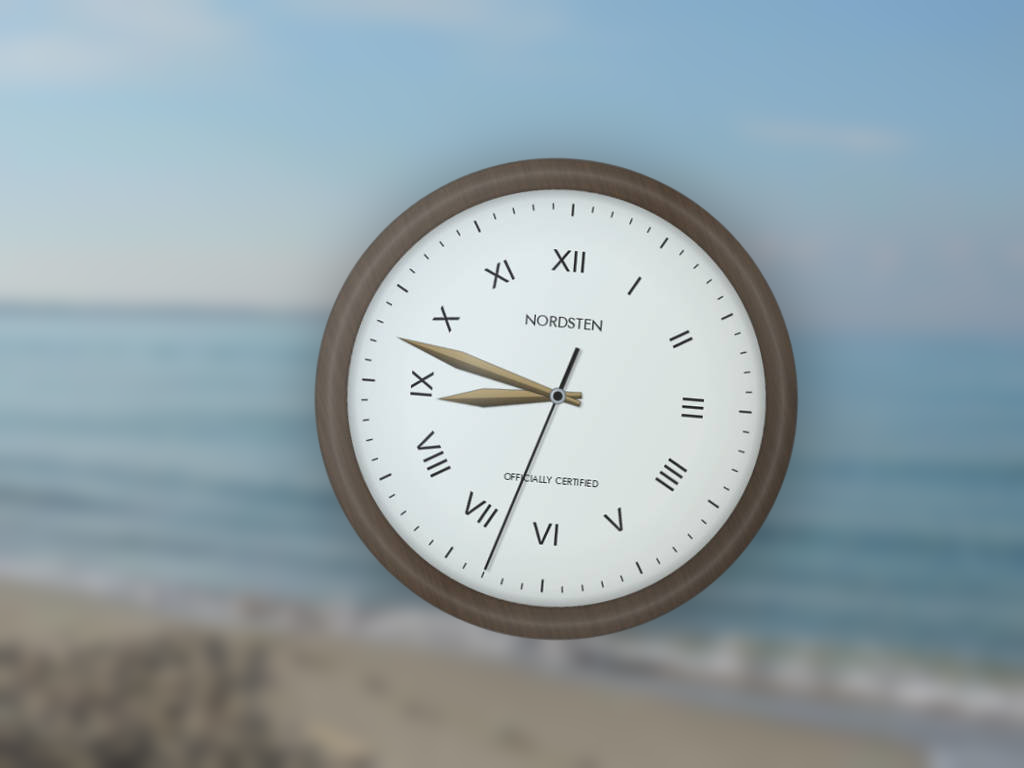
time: **8:47:33**
